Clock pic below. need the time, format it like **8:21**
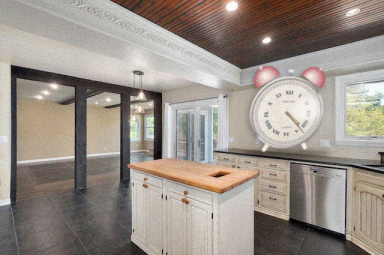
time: **4:23**
